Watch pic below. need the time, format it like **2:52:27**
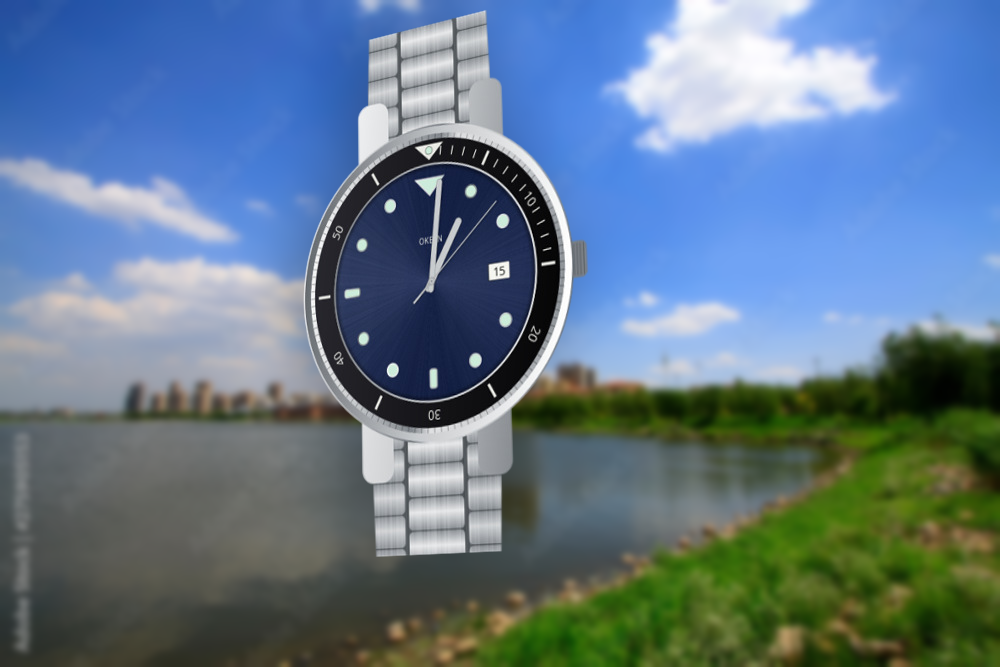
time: **1:01:08**
